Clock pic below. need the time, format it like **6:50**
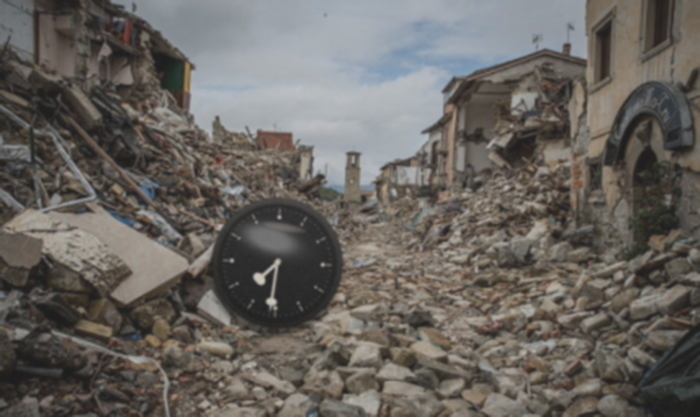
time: **7:31**
